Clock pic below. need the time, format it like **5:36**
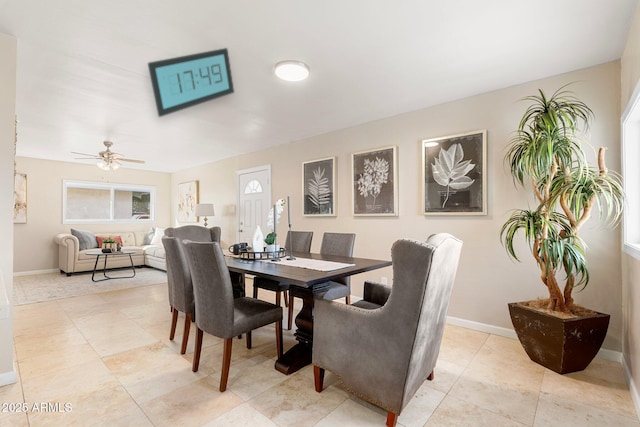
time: **17:49**
